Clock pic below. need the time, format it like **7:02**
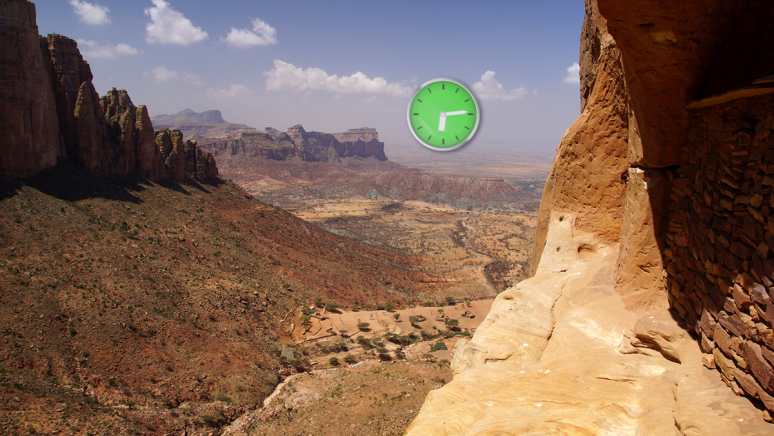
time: **6:14**
